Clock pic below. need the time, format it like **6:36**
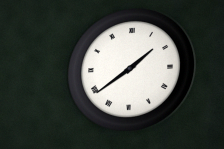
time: **1:39**
